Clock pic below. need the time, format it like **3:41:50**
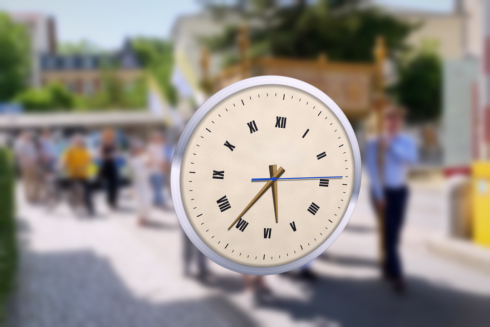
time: **5:36:14**
